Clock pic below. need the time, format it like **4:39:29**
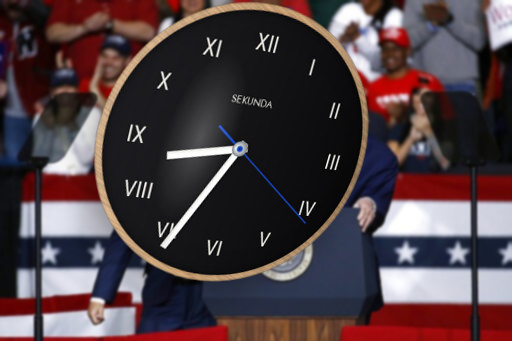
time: **8:34:21**
